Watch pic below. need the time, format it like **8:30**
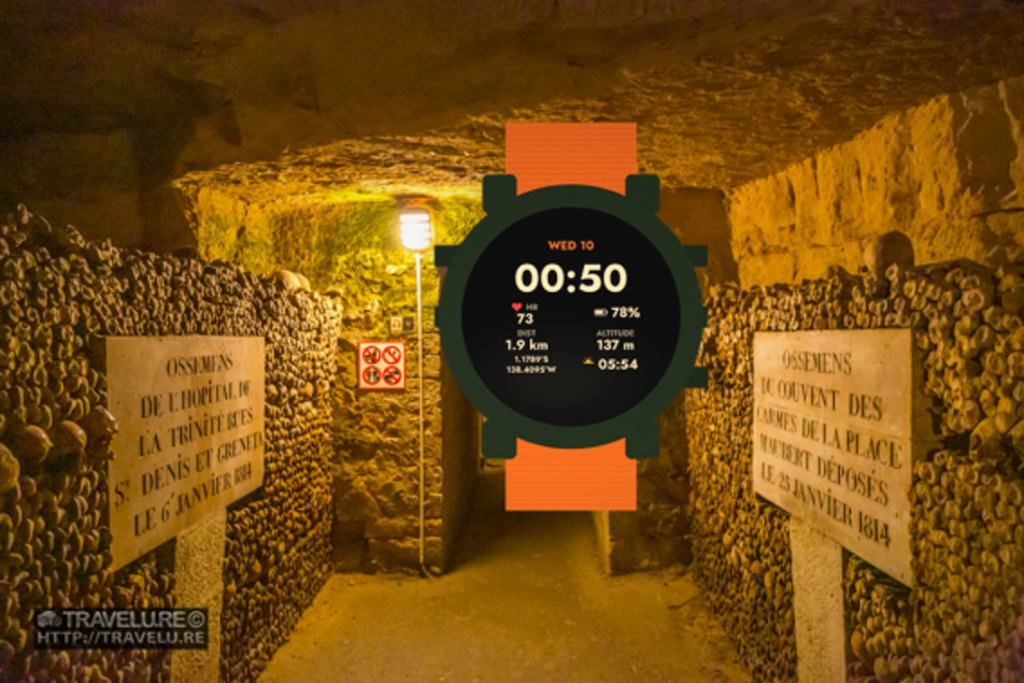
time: **0:50**
